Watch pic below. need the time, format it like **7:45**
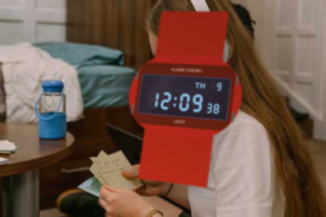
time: **12:09**
